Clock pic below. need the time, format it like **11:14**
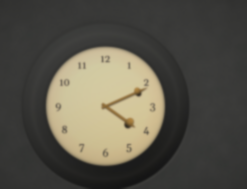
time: **4:11**
